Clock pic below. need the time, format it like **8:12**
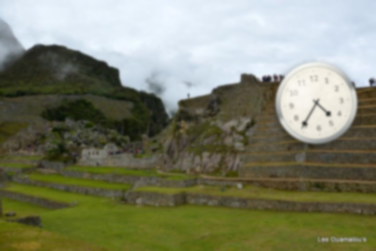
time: **4:36**
